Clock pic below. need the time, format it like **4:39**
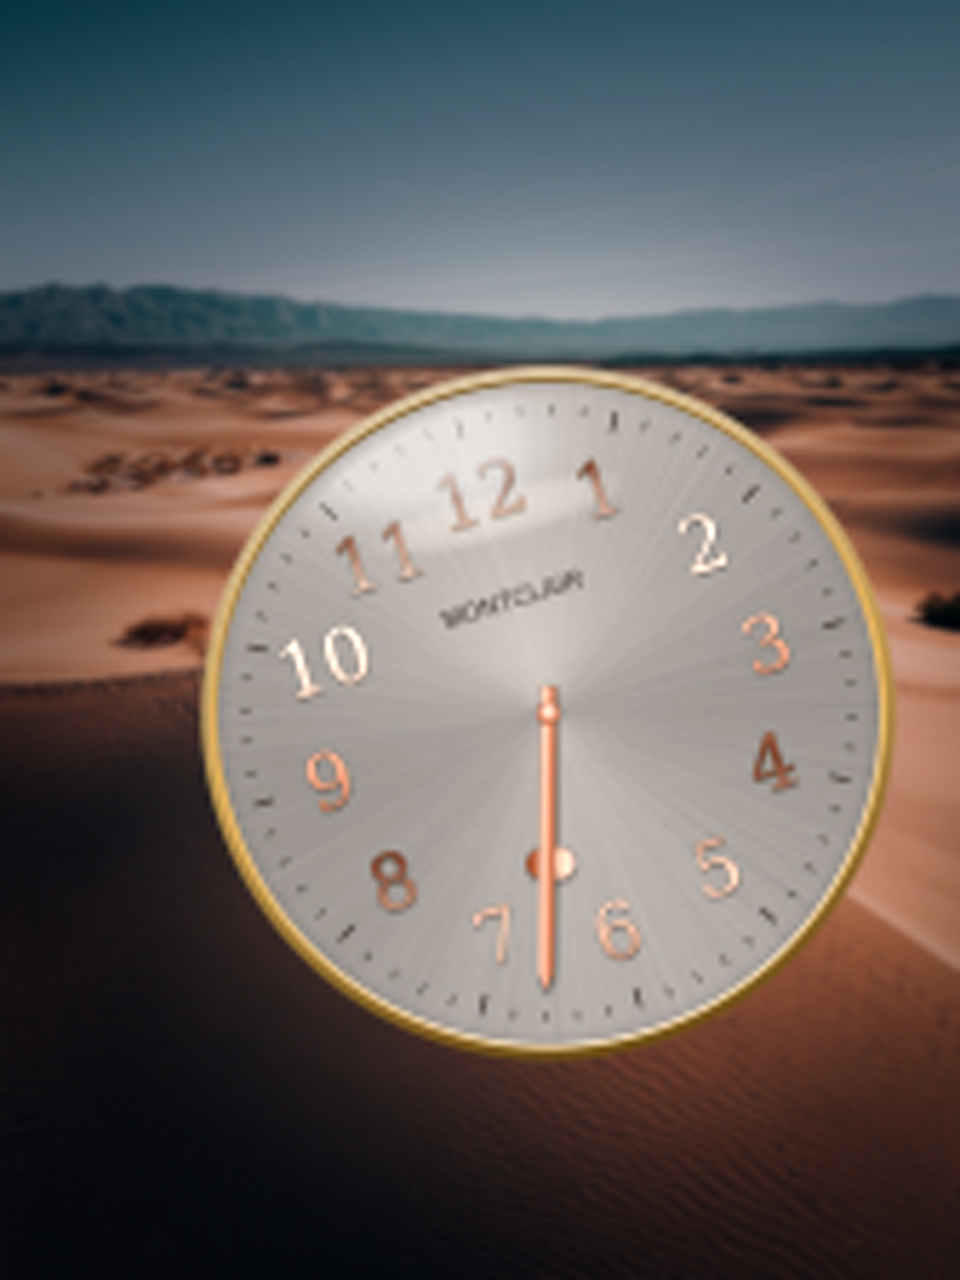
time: **6:33**
